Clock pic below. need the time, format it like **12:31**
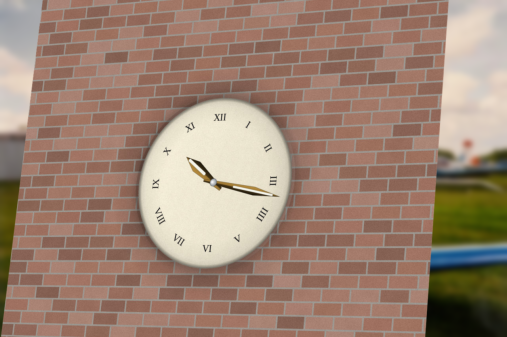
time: **10:17**
